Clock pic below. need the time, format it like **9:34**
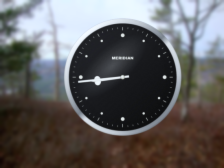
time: **8:44**
